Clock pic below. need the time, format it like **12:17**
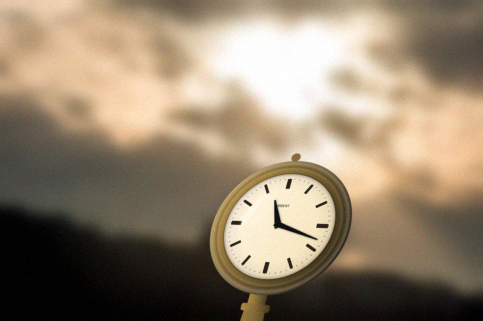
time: **11:18**
